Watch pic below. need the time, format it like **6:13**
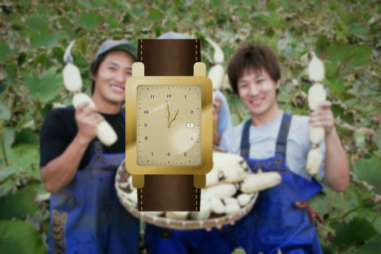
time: **12:59**
